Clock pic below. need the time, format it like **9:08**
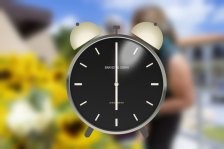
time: **6:00**
